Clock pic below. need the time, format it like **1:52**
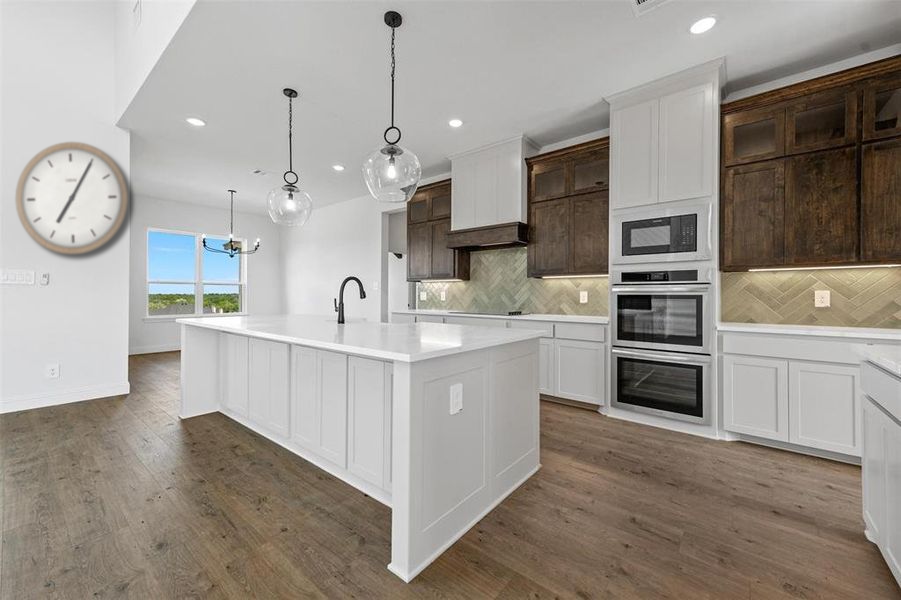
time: **7:05**
